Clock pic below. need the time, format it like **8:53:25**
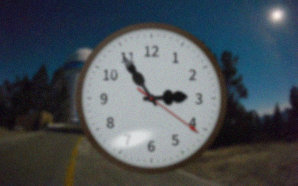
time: **2:54:21**
